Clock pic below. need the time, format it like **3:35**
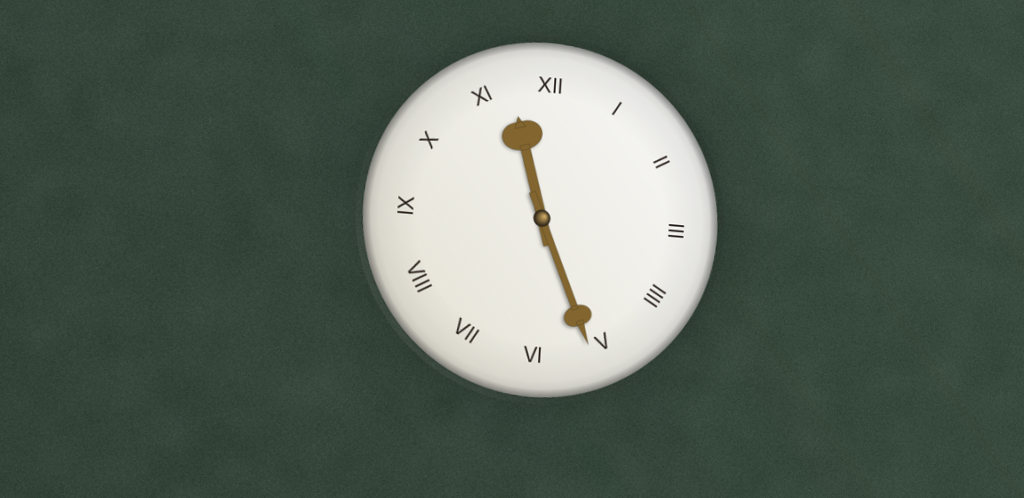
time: **11:26**
